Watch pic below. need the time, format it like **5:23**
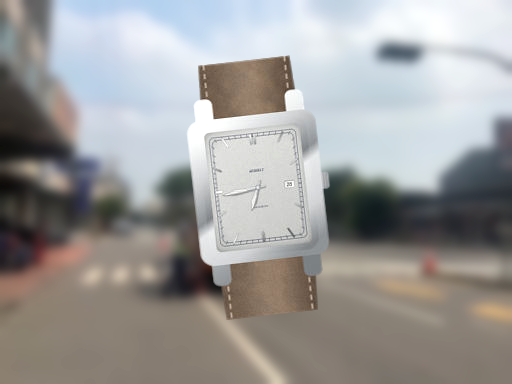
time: **6:44**
